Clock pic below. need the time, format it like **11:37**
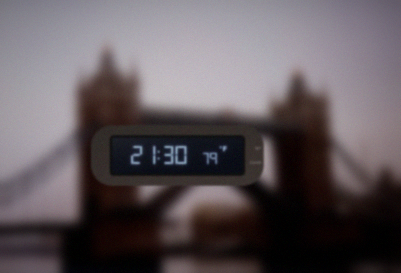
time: **21:30**
